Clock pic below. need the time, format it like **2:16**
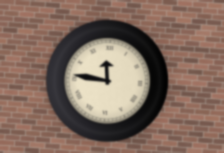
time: **11:46**
